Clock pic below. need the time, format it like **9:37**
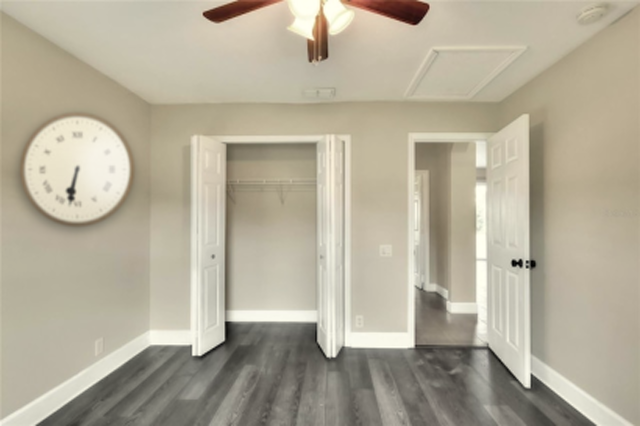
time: **6:32**
